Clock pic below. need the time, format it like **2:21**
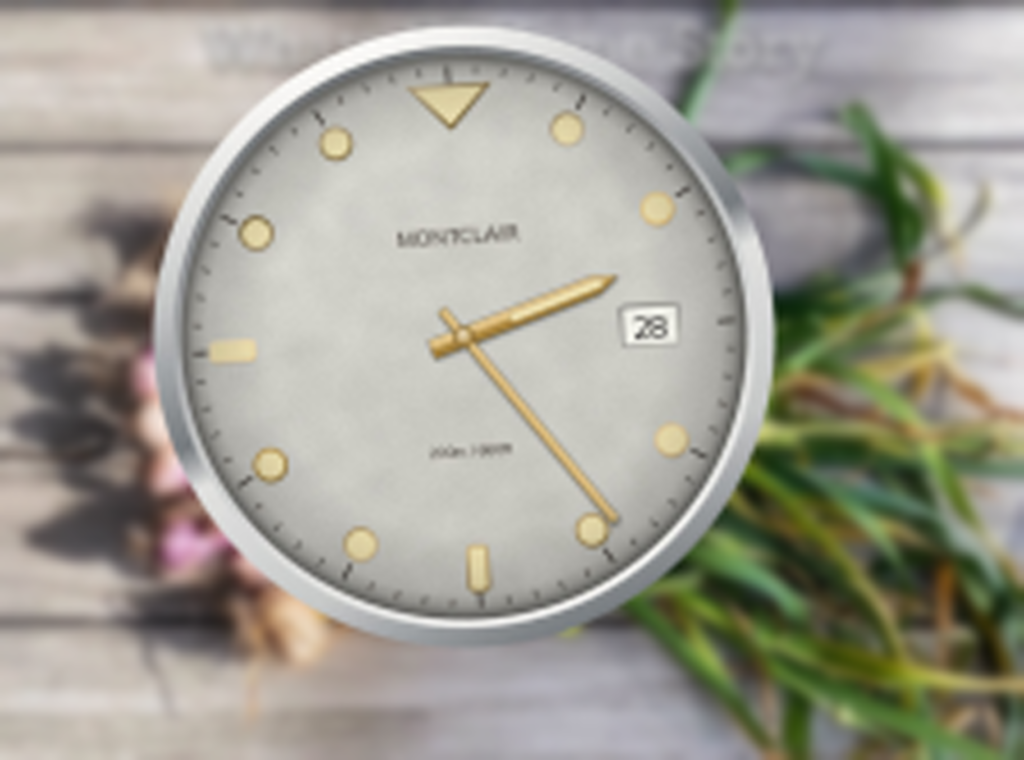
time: **2:24**
